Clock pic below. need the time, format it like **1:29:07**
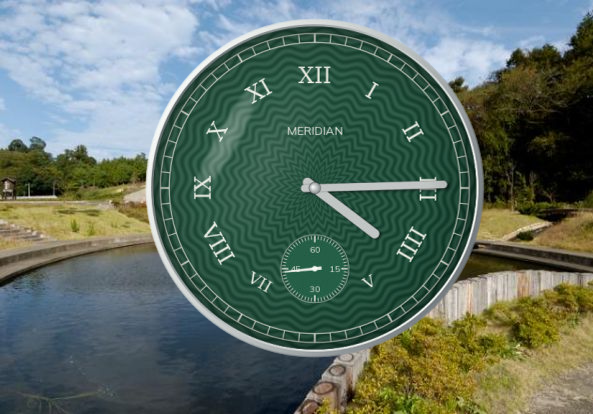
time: **4:14:44**
